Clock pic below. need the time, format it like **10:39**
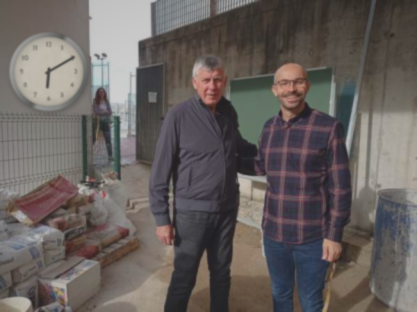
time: **6:10**
